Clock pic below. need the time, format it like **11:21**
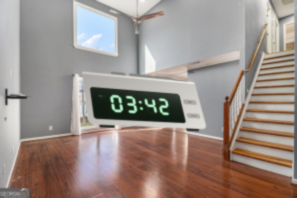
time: **3:42**
